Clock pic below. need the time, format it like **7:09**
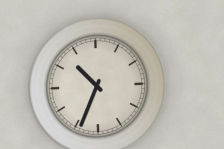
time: **10:34**
